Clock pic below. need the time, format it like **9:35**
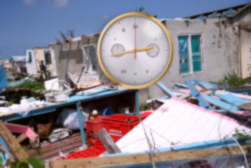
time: **2:43**
